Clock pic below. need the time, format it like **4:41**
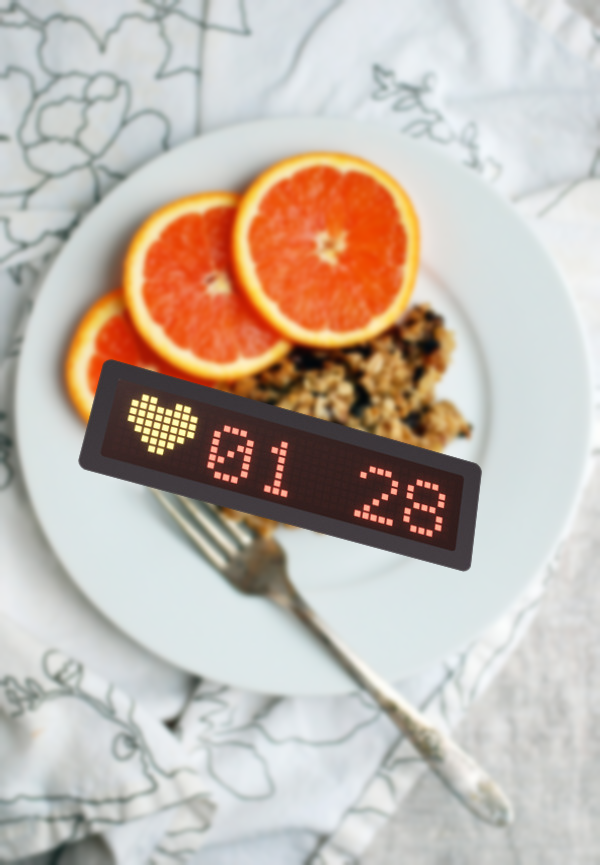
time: **1:28**
